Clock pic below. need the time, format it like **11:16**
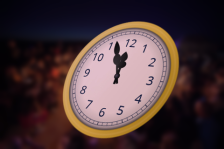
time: **11:56**
